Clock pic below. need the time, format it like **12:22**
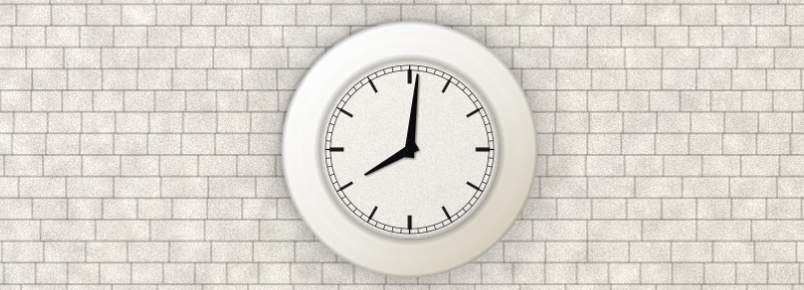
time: **8:01**
